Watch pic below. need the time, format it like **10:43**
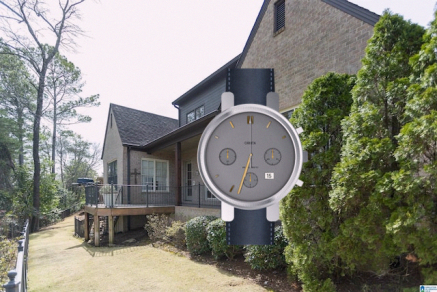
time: **6:33**
